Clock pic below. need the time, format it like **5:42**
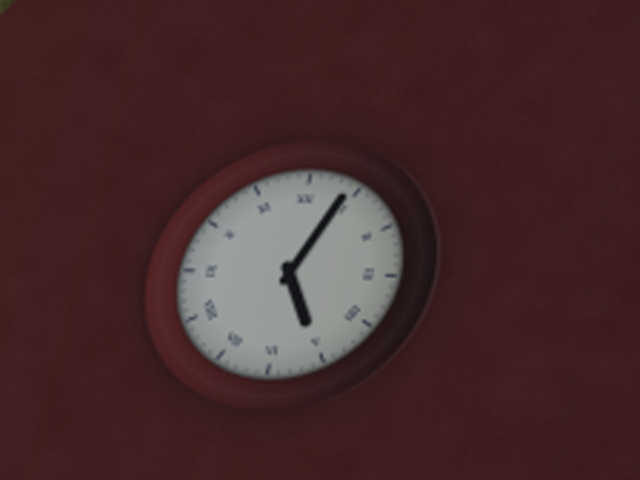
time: **5:04**
